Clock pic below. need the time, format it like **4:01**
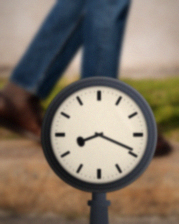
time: **8:19**
